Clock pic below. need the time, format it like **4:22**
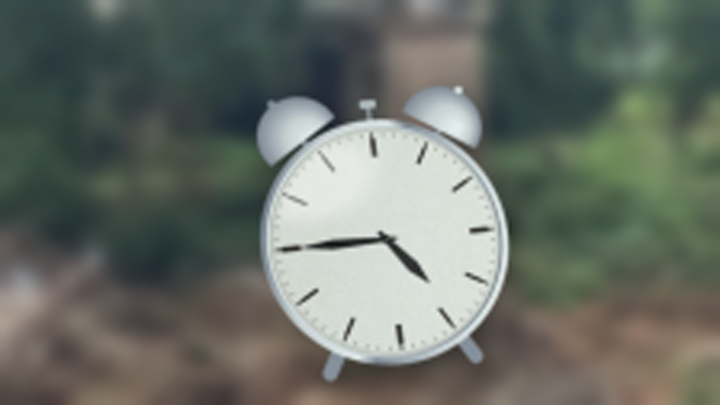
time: **4:45**
